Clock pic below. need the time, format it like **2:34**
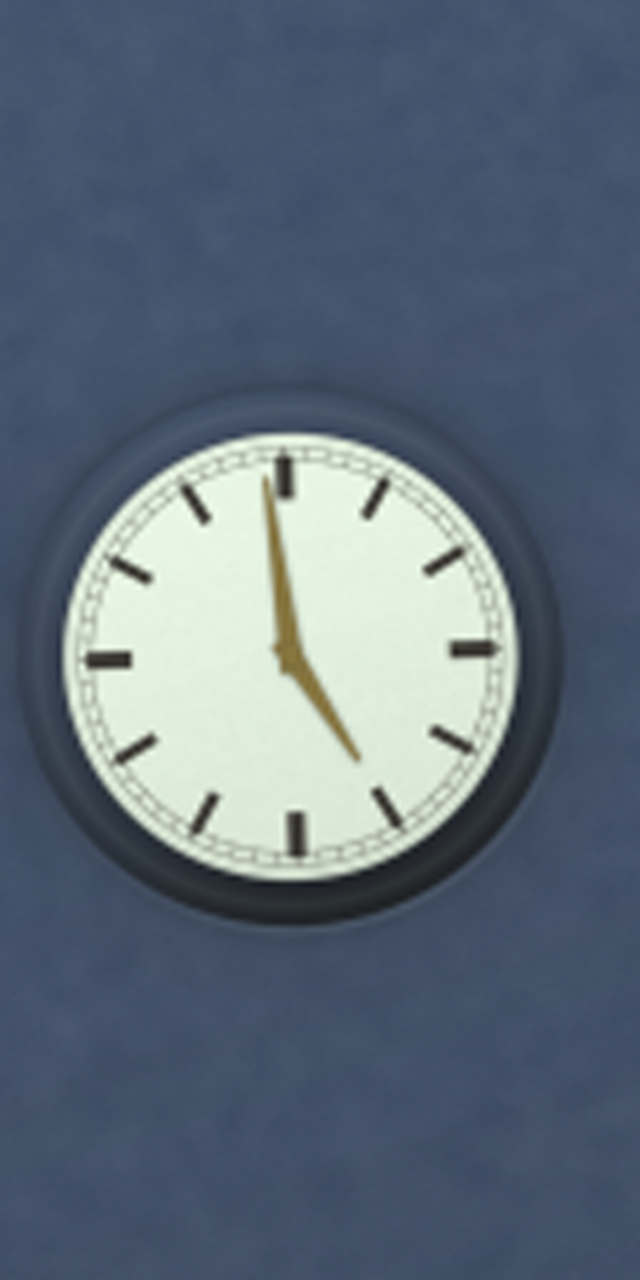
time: **4:59**
